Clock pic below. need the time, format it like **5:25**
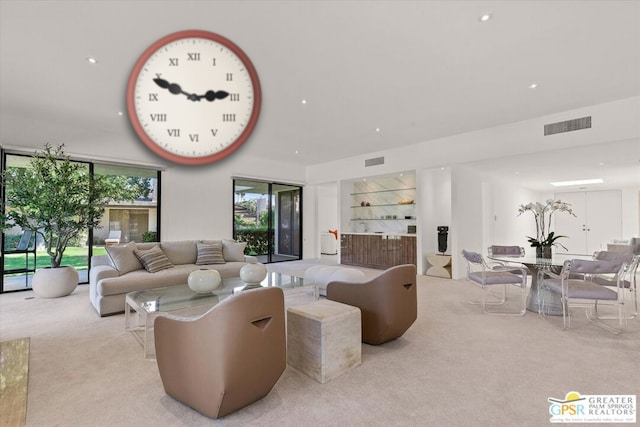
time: **2:49**
